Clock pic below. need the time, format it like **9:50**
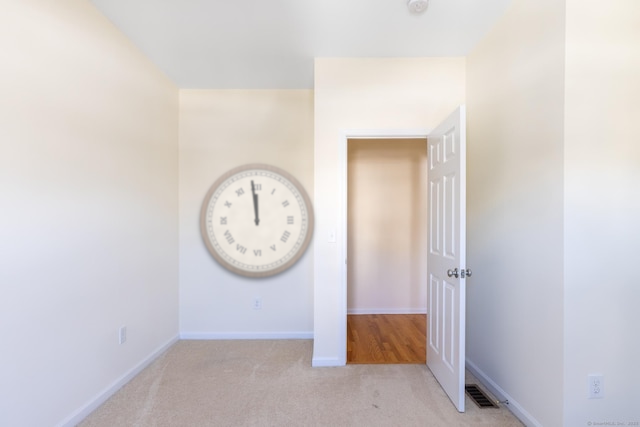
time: **11:59**
